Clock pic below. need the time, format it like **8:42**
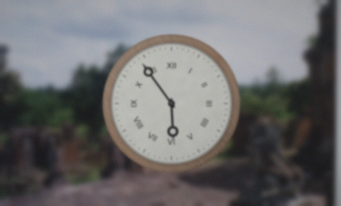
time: **5:54**
